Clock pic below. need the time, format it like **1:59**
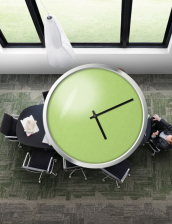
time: **5:11**
